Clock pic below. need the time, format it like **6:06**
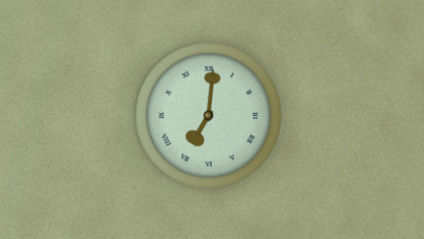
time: **7:01**
